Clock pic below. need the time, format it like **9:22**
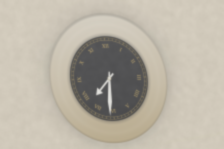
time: **7:31**
